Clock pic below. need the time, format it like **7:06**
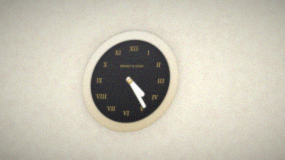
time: **4:24**
